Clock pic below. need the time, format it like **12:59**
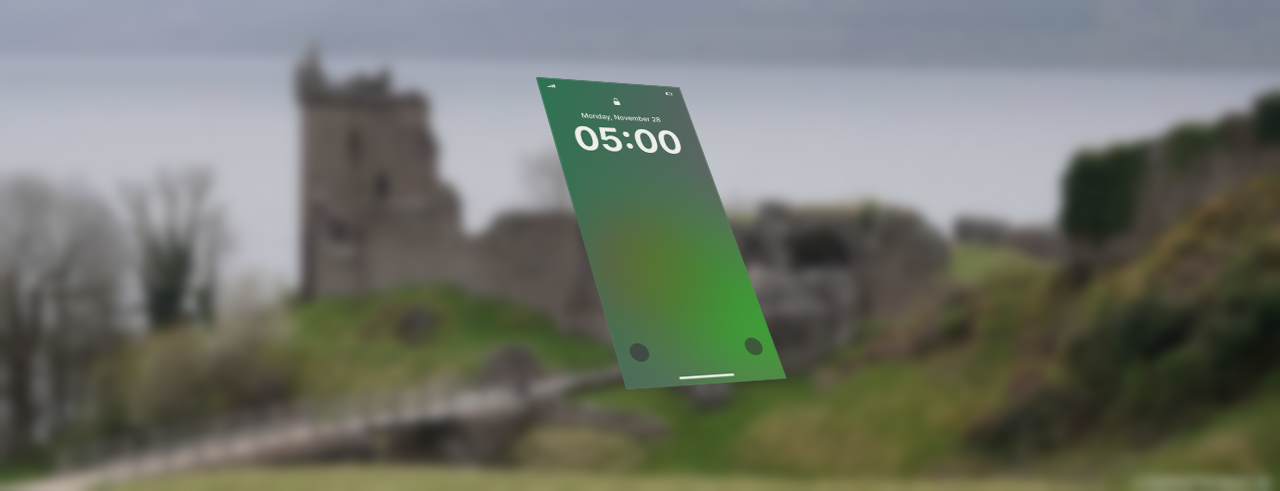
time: **5:00**
